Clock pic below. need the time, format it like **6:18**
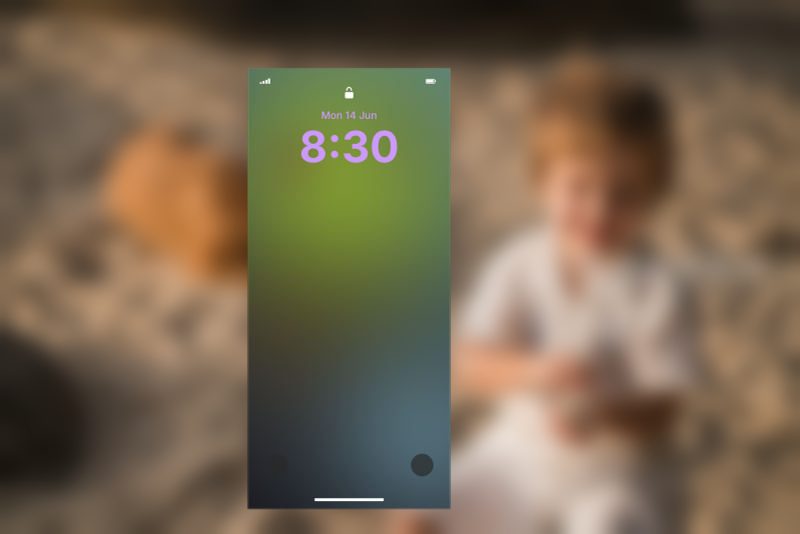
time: **8:30**
